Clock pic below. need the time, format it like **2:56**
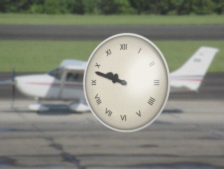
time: **9:48**
